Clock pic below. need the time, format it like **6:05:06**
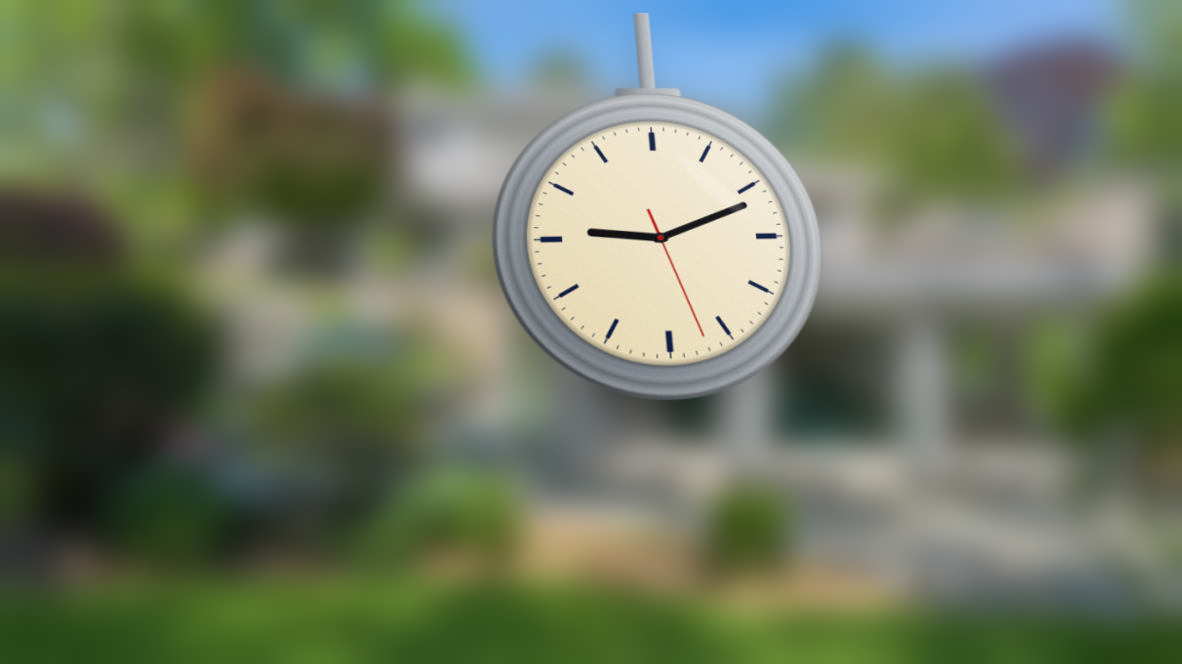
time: **9:11:27**
